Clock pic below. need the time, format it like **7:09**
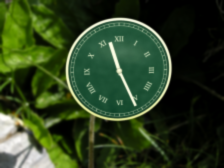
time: **11:26**
